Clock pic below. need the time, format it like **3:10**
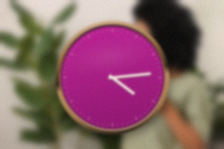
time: **4:14**
